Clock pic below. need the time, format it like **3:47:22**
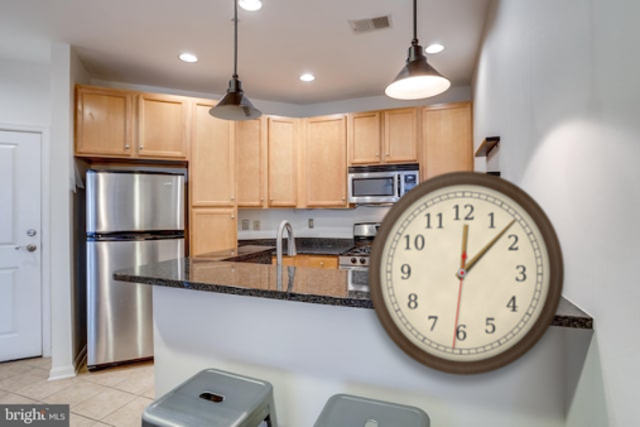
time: **12:07:31**
